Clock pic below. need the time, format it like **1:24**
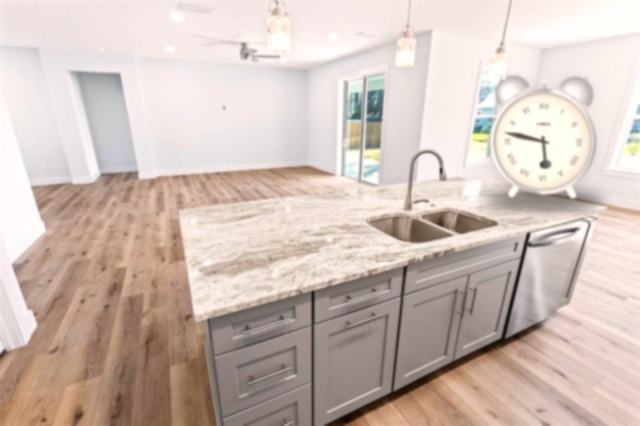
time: **5:47**
